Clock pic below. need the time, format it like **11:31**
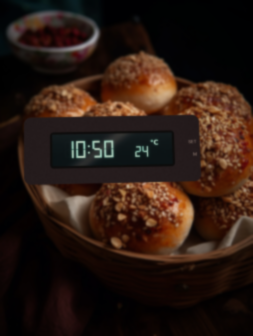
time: **10:50**
